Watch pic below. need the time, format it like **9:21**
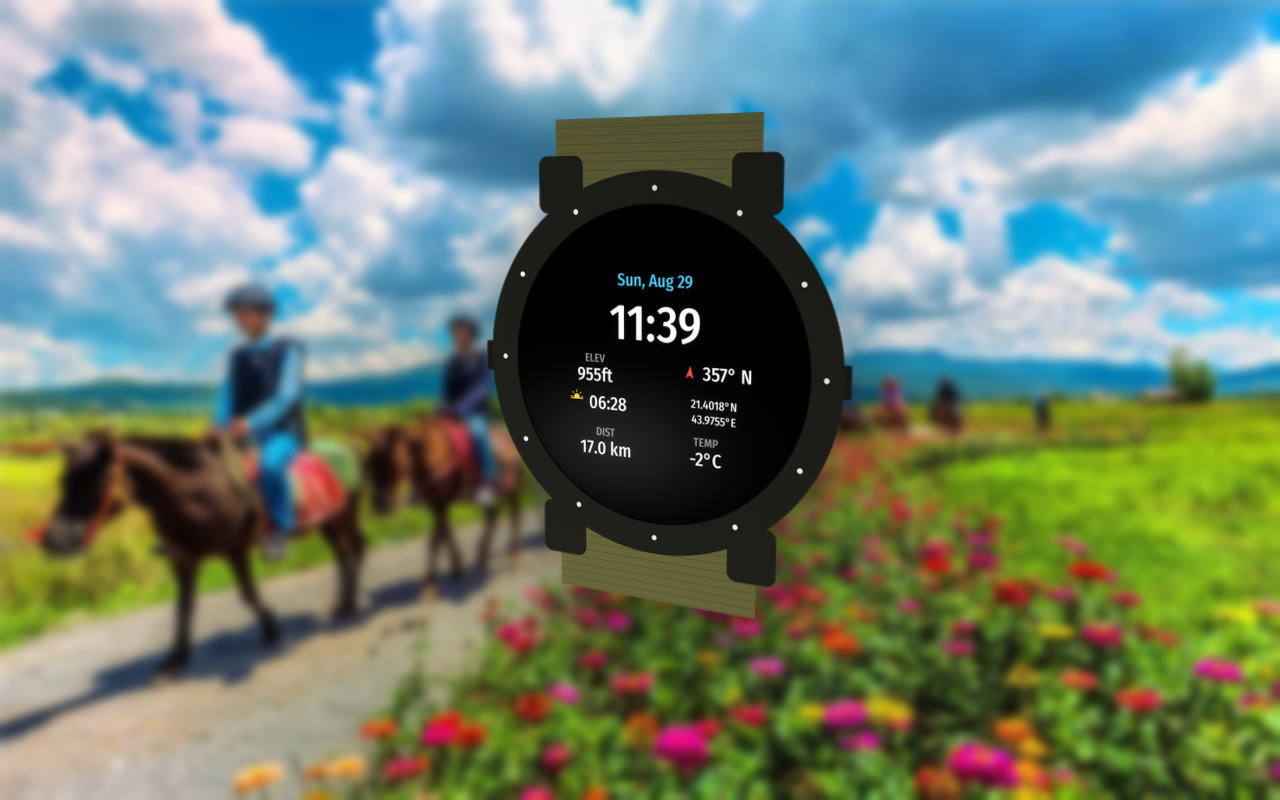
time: **11:39**
